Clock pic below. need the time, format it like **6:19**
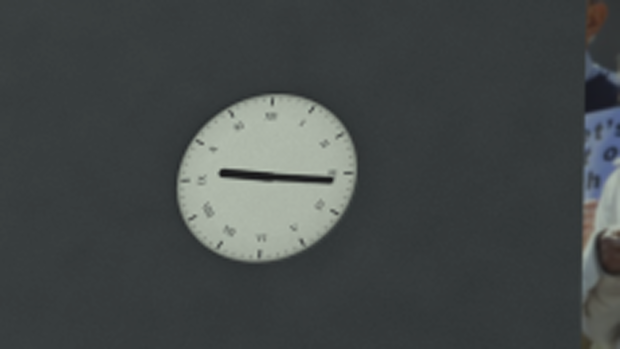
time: **9:16**
